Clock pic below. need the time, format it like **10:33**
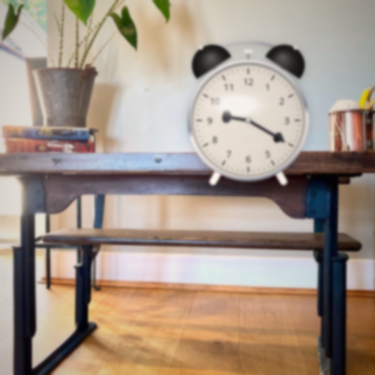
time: **9:20**
